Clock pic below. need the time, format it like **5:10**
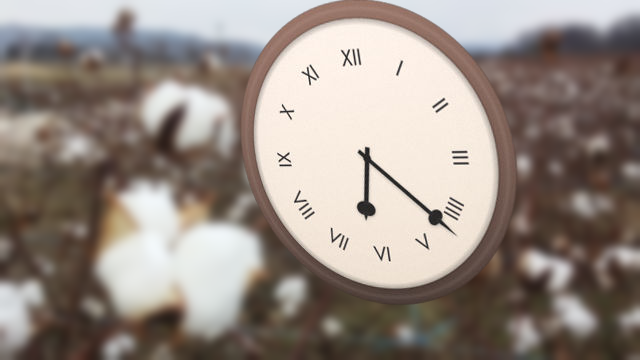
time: **6:22**
